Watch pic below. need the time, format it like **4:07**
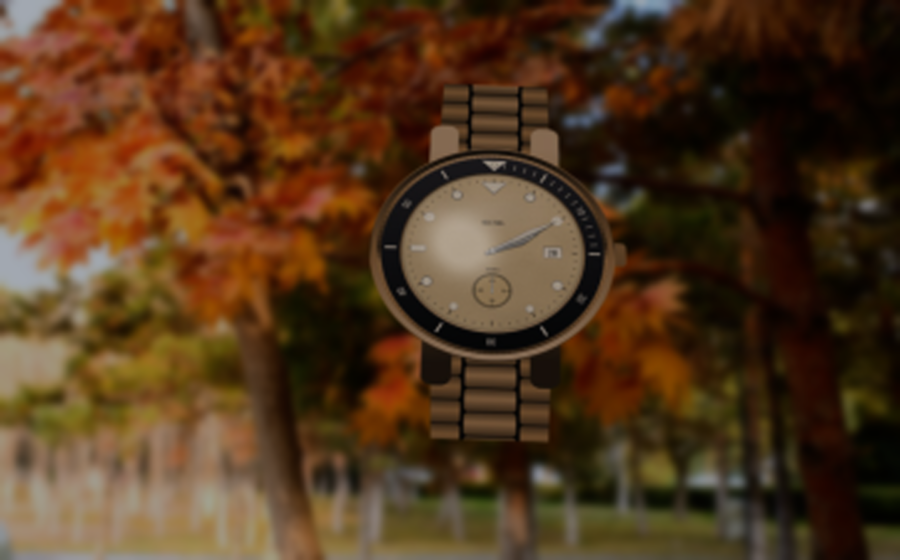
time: **2:10**
